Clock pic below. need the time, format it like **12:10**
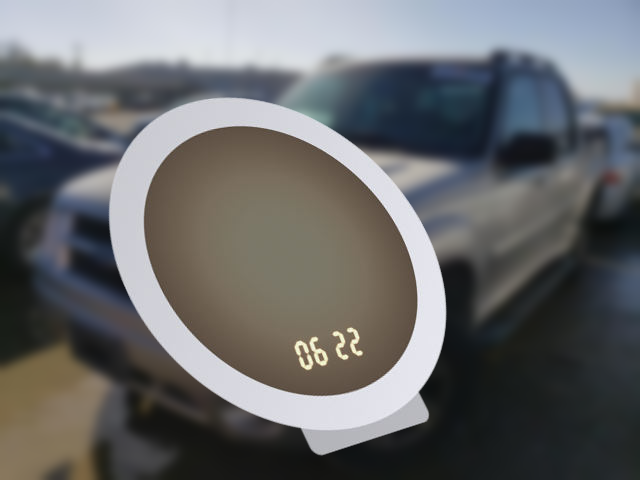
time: **6:22**
